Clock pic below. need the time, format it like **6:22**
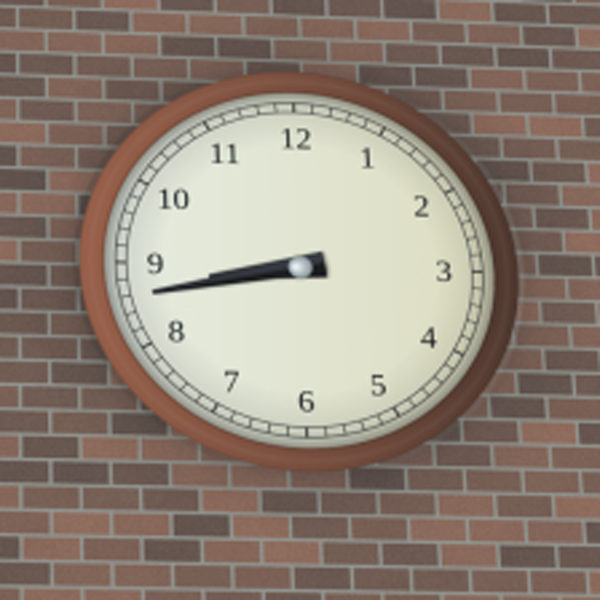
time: **8:43**
